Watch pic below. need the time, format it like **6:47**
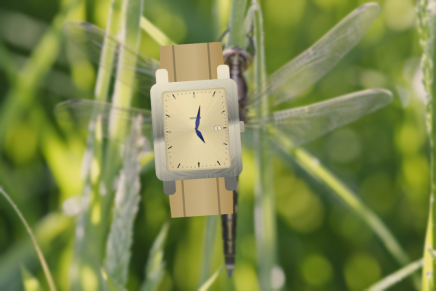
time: **5:02**
